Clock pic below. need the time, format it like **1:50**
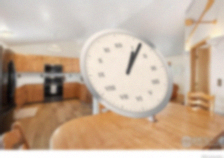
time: **1:07**
